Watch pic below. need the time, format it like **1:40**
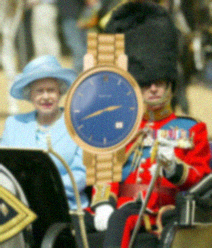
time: **2:42**
